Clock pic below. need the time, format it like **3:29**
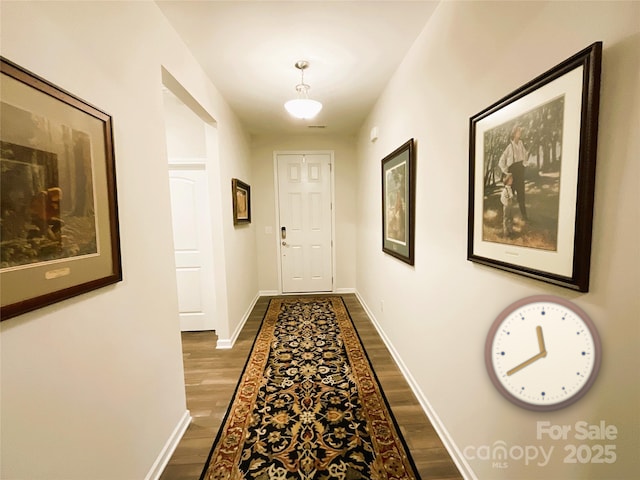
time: **11:40**
